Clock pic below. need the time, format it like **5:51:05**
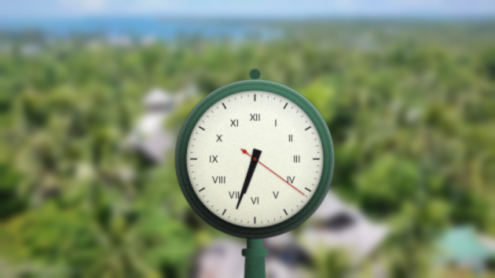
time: **6:33:21**
